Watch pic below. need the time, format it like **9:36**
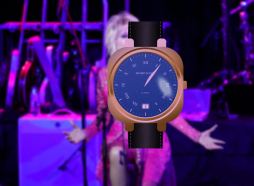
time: **1:06**
